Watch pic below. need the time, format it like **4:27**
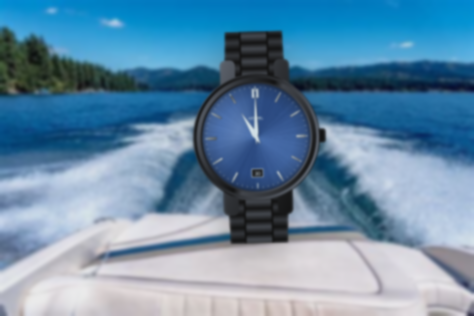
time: **11:00**
